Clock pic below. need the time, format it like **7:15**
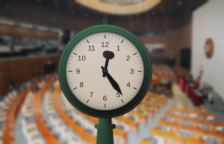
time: **12:24**
